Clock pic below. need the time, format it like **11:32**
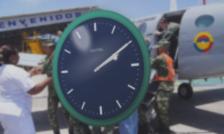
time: **2:10**
